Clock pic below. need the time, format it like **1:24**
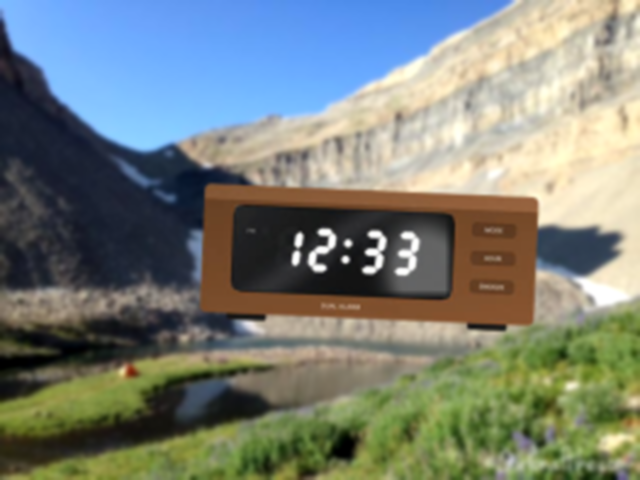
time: **12:33**
